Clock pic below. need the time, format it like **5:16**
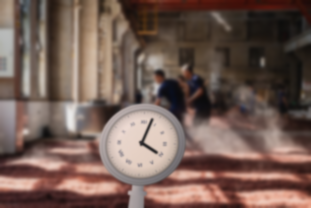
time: **4:03**
